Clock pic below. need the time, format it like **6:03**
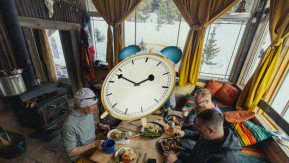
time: **1:48**
